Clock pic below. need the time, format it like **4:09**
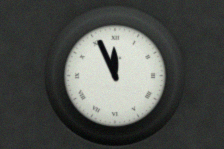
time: **11:56**
